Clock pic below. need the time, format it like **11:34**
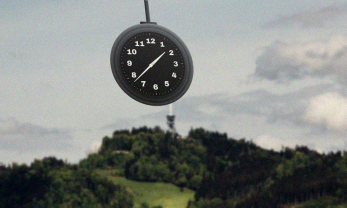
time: **1:38**
